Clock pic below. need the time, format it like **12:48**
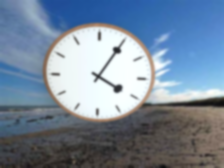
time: **4:05**
